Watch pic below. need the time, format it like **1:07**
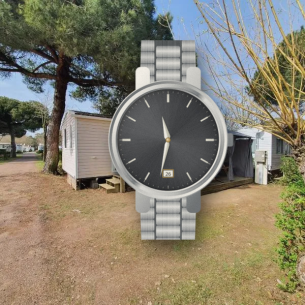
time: **11:32**
